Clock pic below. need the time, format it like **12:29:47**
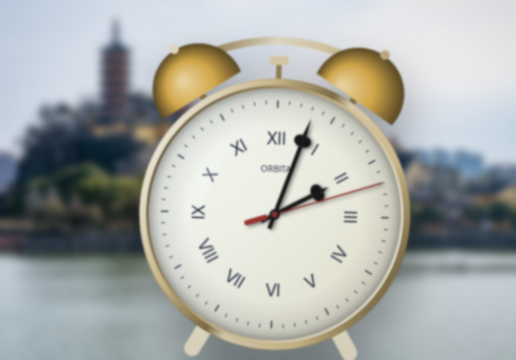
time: **2:03:12**
